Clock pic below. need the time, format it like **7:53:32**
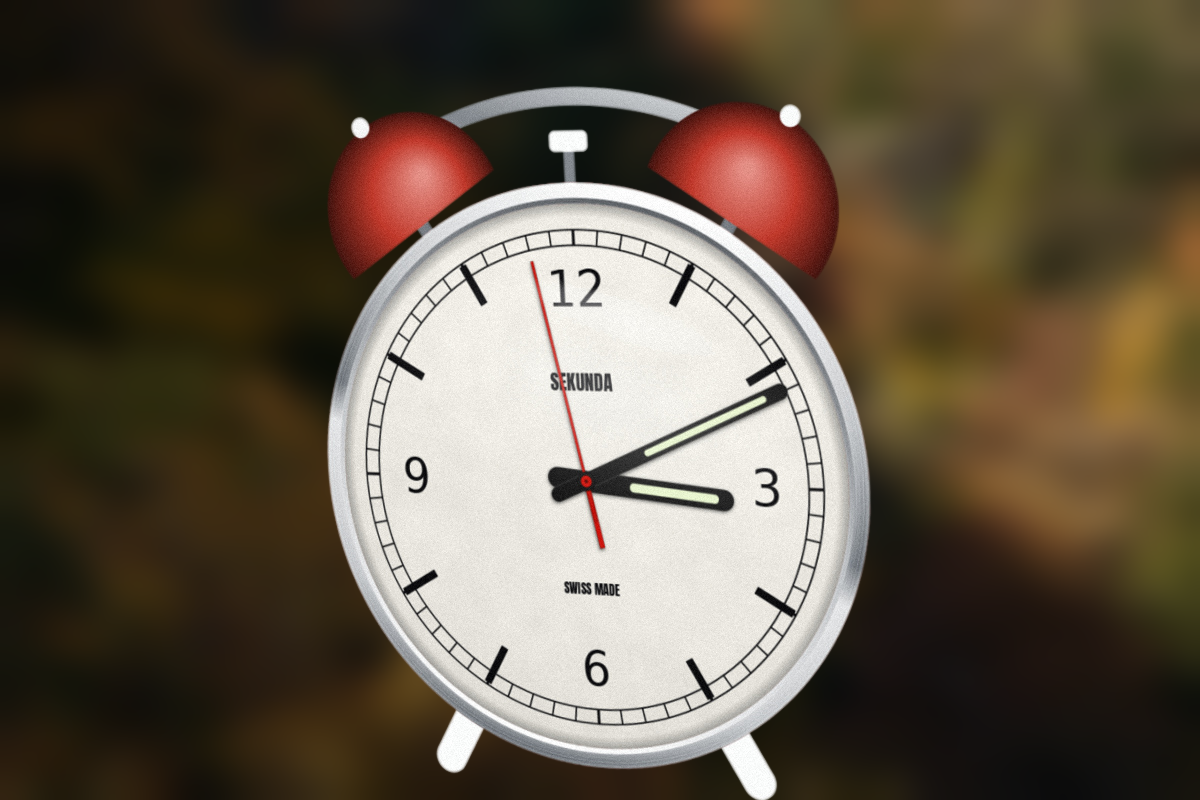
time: **3:10:58**
